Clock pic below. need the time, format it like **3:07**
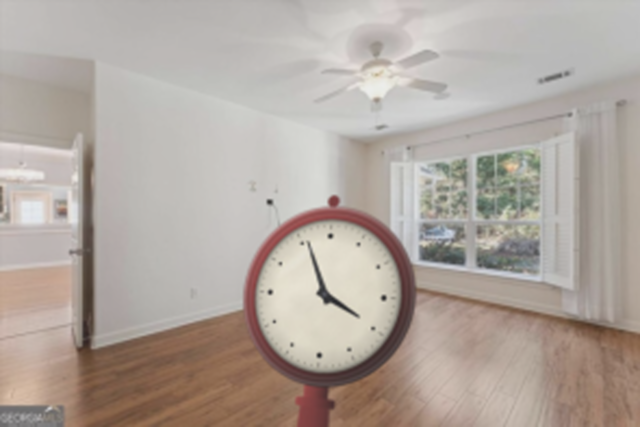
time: **3:56**
